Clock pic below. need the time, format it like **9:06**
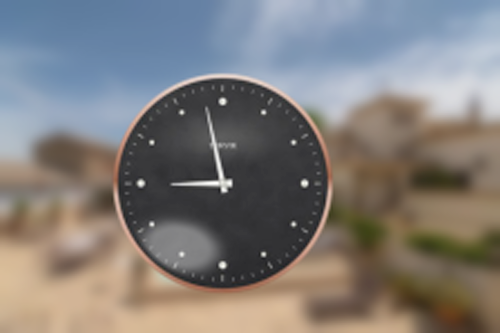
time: **8:58**
